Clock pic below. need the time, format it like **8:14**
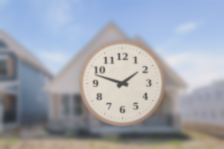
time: **1:48**
